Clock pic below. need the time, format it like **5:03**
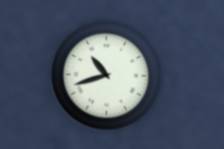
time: **10:42**
